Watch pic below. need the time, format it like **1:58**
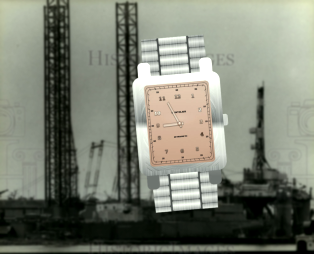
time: **8:56**
